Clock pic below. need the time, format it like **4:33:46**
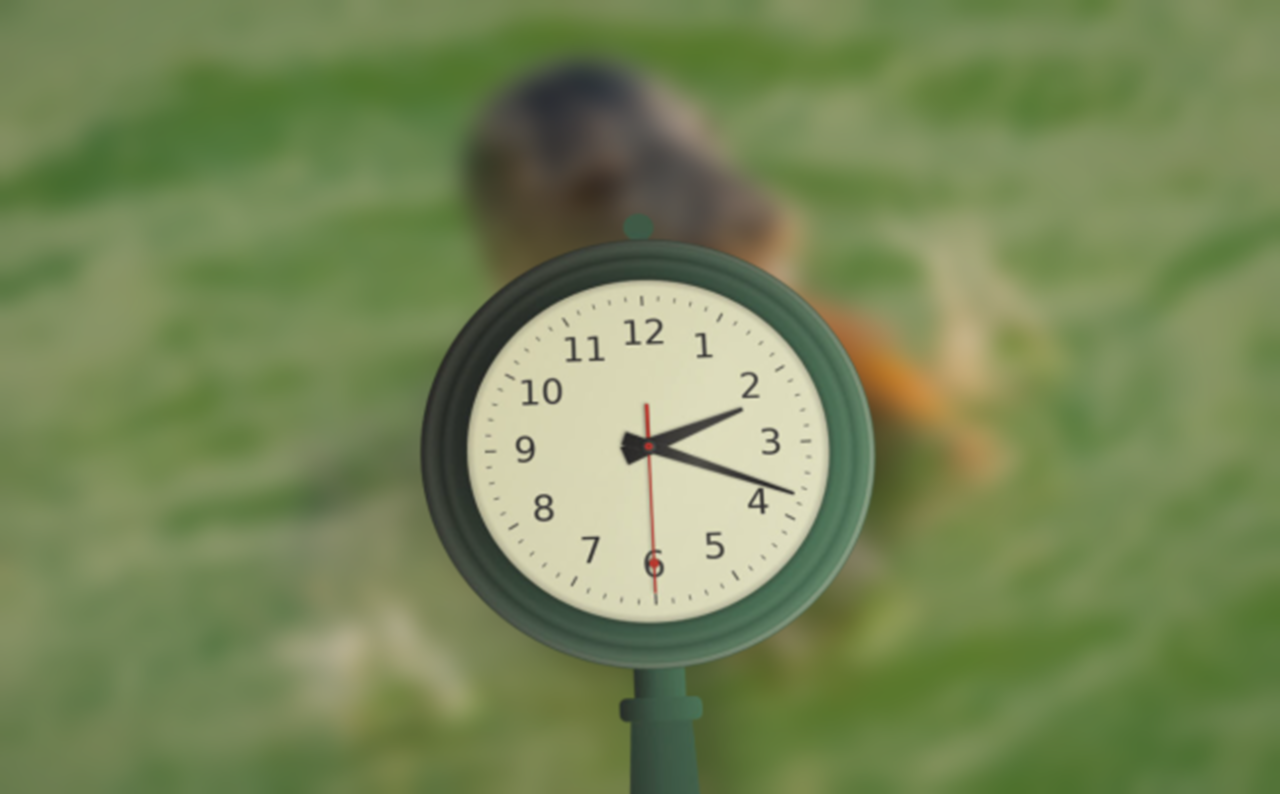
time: **2:18:30**
